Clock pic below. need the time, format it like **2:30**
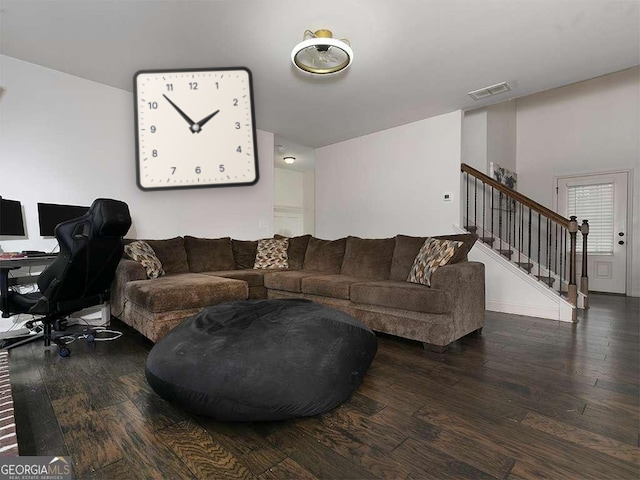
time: **1:53**
